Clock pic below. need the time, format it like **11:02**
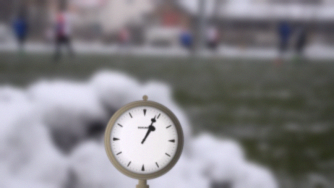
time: **1:04**
